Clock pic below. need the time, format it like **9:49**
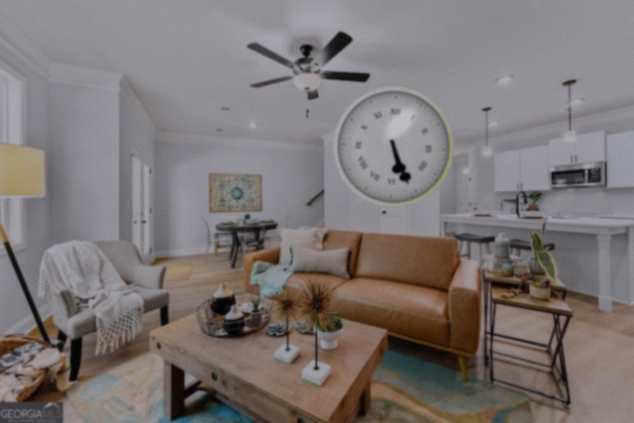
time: **5:26**
